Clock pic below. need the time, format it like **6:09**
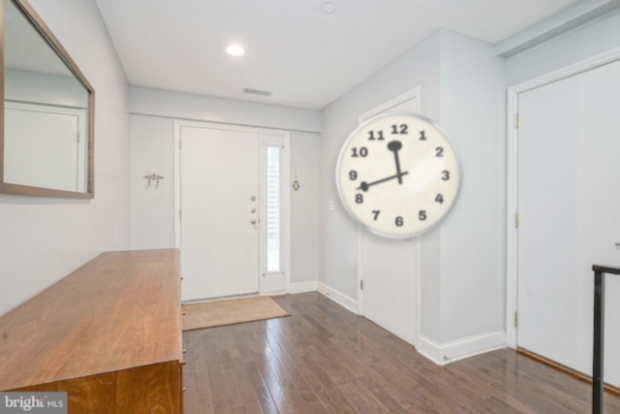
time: **11:42**
